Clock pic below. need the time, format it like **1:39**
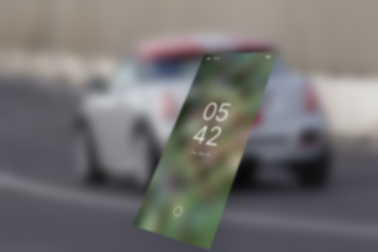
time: **5:42**
